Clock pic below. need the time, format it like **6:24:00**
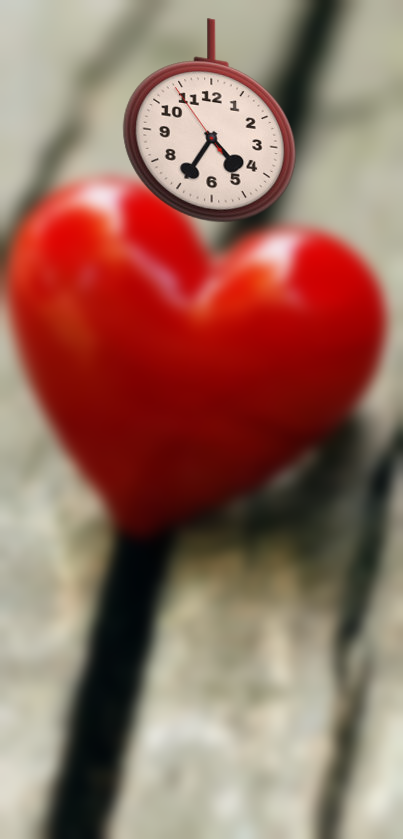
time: **4:34:54**
